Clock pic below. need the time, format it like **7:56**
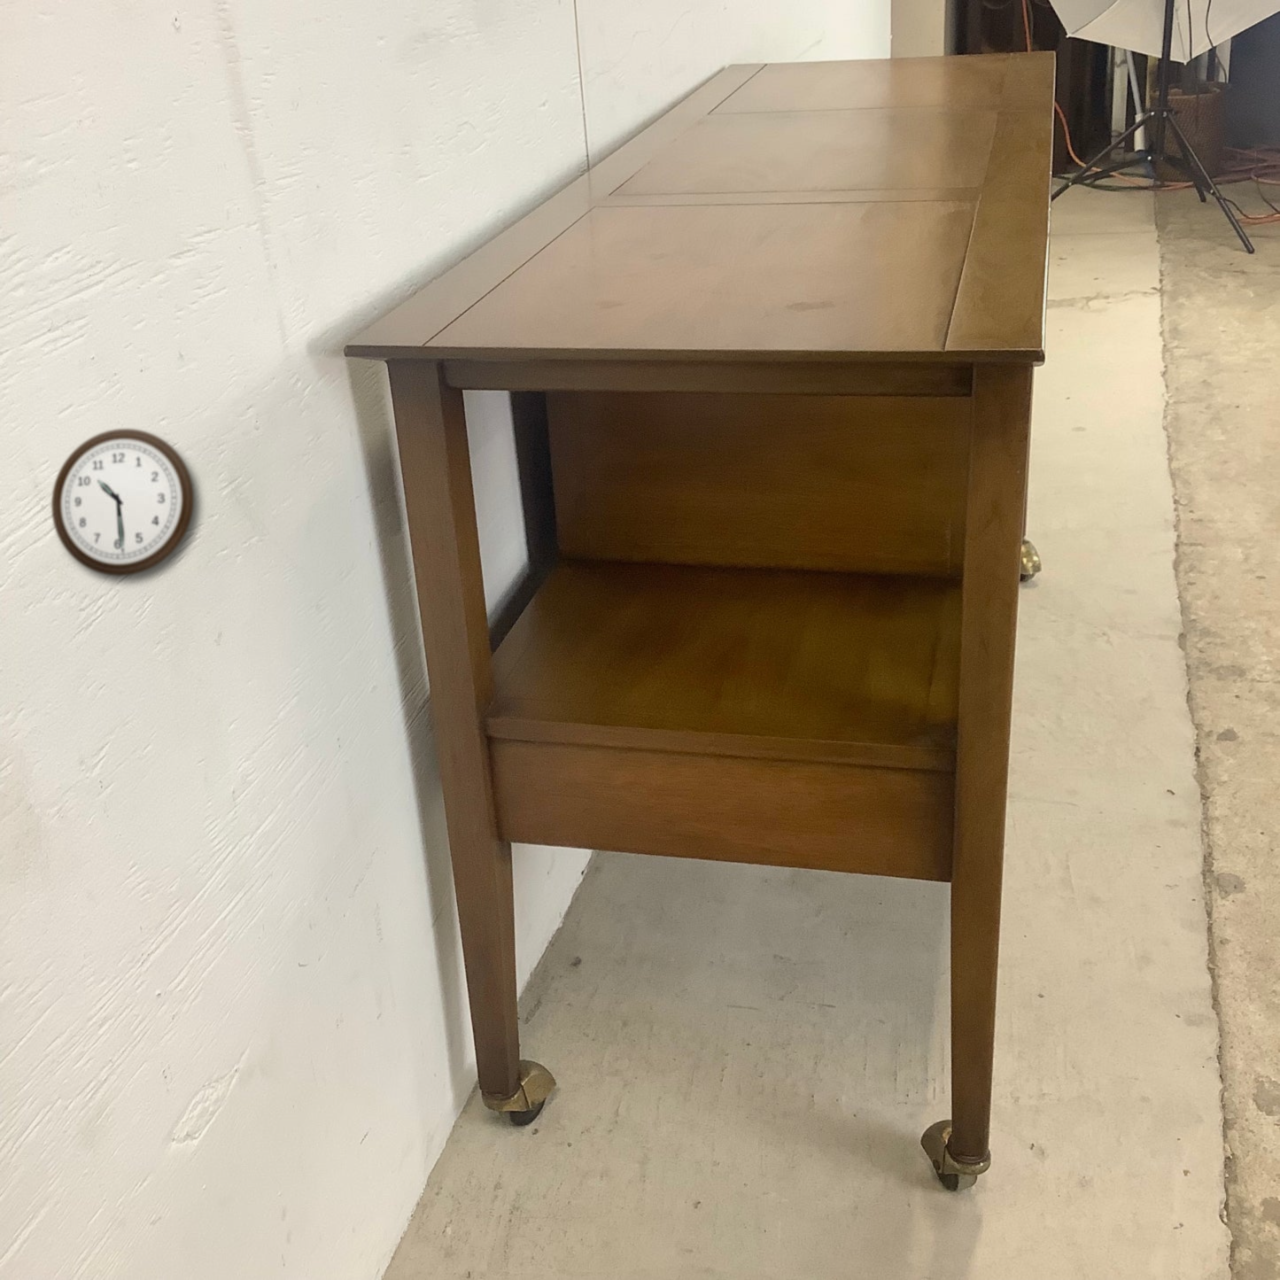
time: **10:29**
